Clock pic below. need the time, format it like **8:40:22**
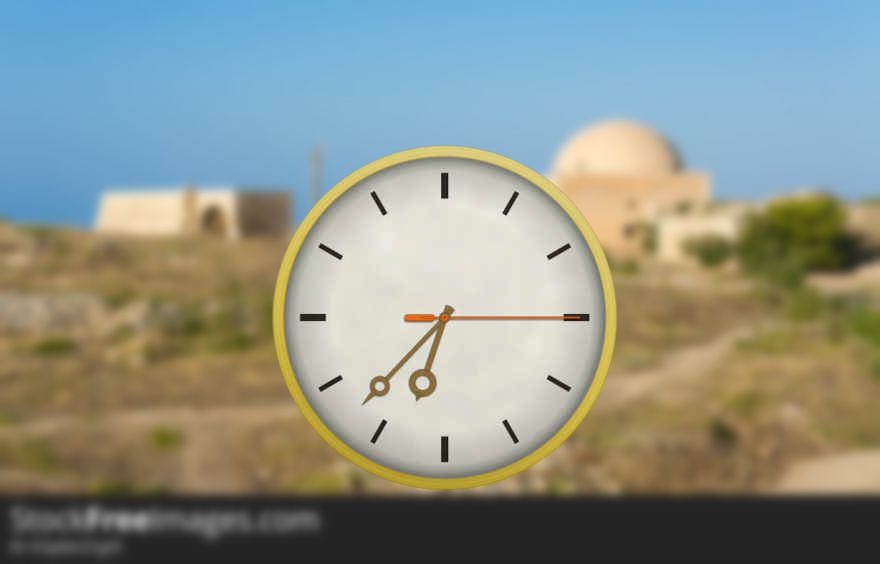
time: **6:37:15**
